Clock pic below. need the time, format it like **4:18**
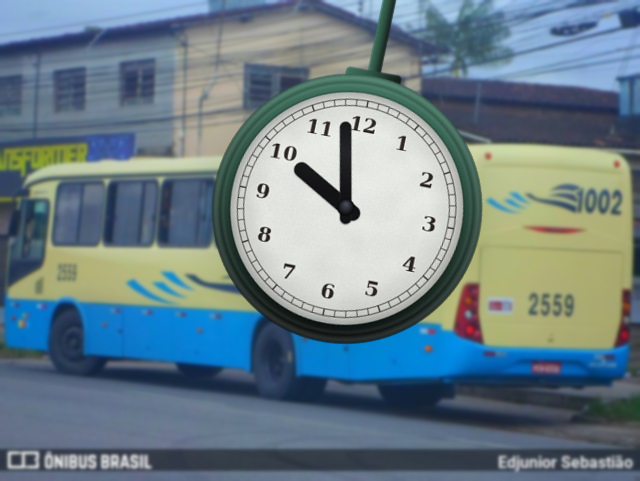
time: **9:58**
